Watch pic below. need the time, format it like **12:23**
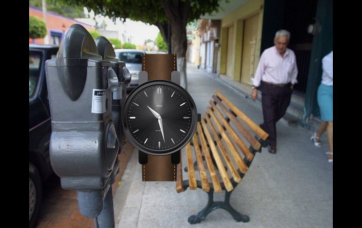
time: **10:28**
